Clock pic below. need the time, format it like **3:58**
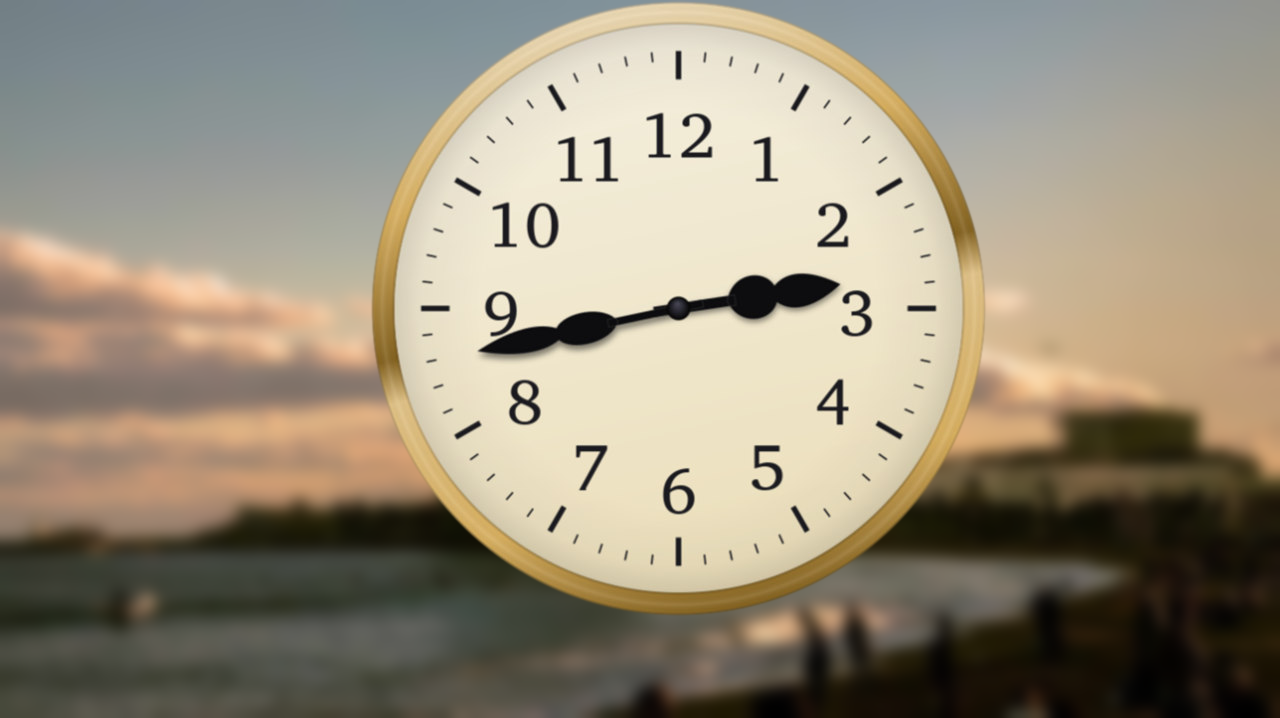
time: **2:43**
